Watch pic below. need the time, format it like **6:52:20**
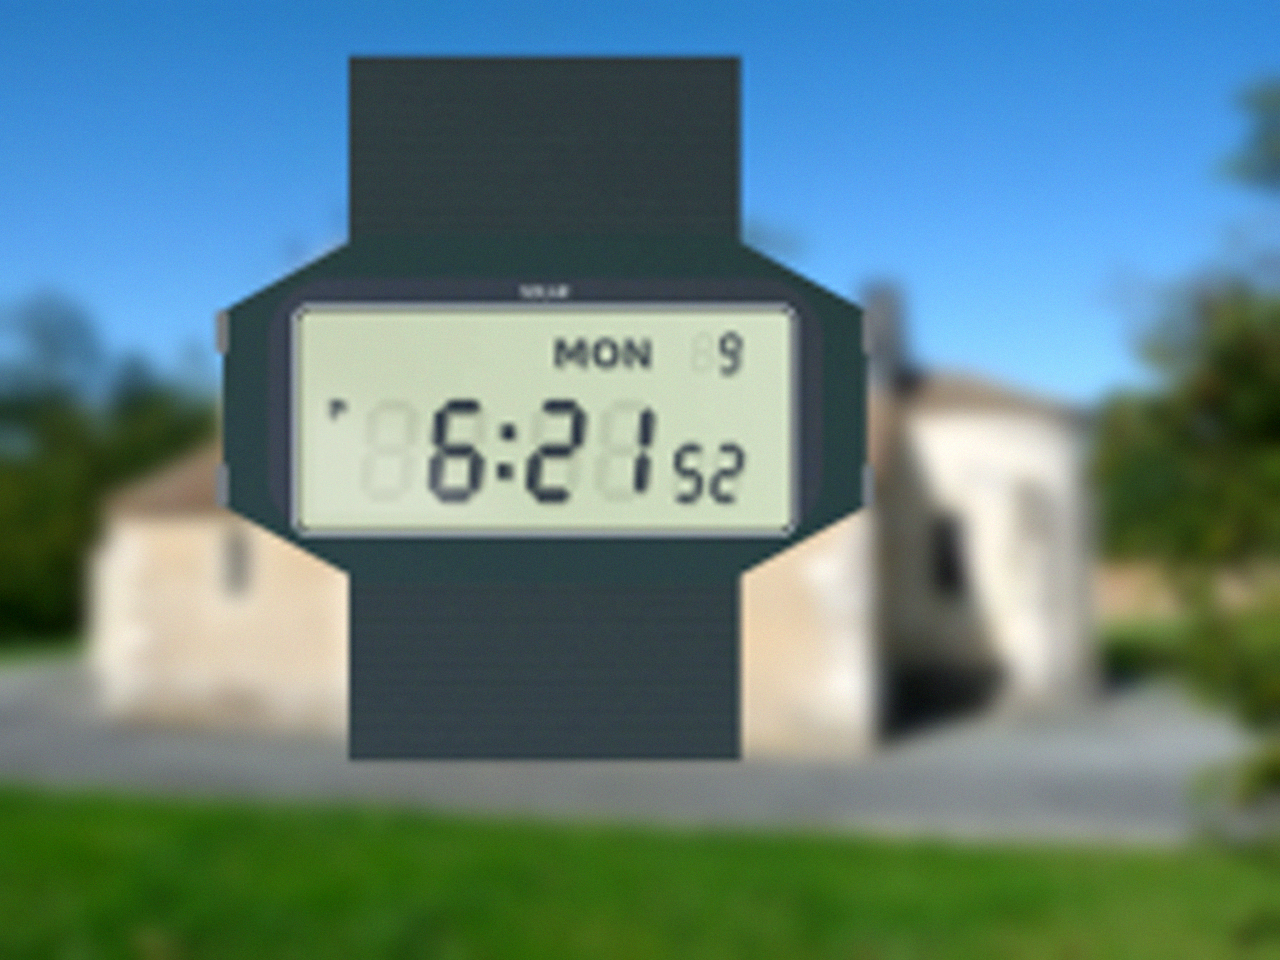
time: **6:21:52**
